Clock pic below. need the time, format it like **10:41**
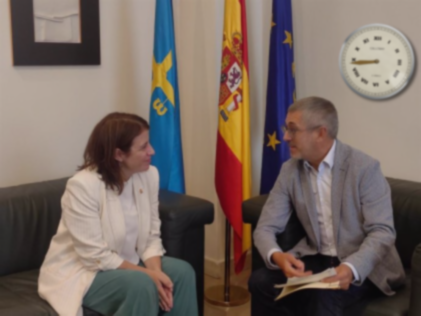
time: **8:44**
